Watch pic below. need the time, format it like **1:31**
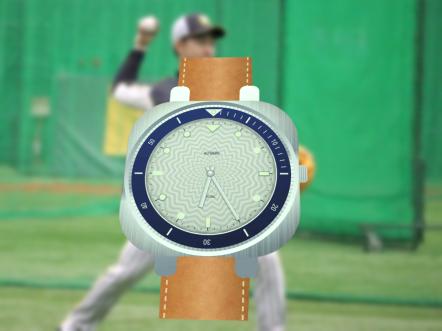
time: **6:25**
